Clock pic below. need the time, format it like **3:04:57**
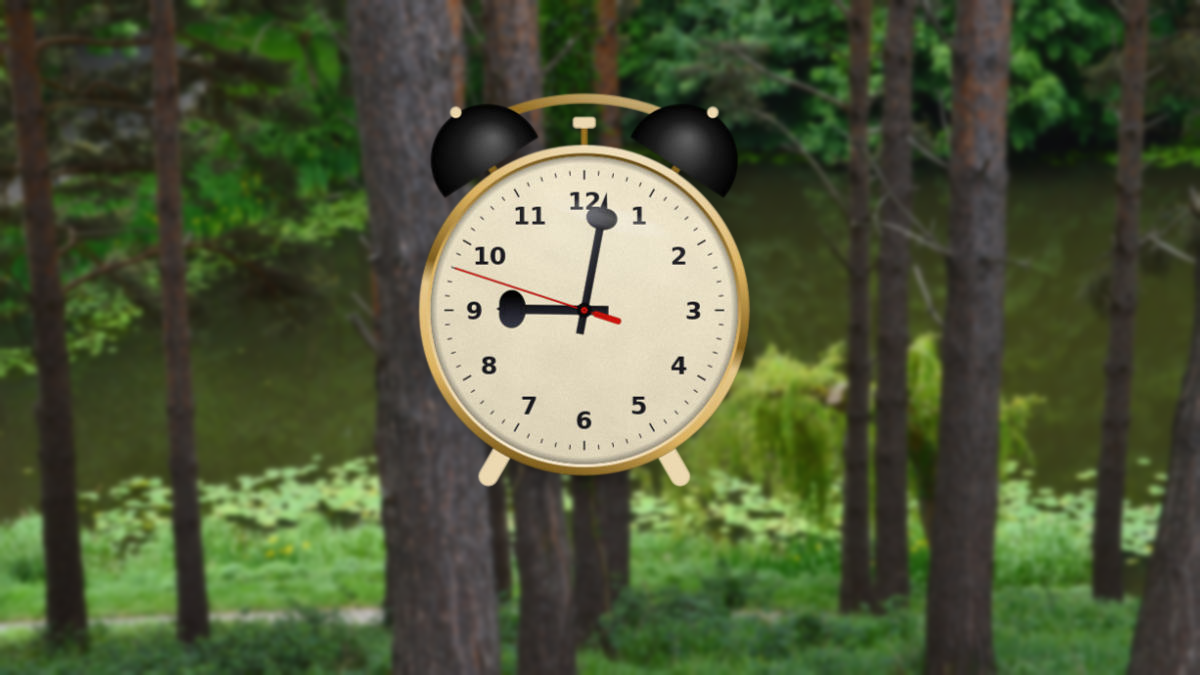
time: **9:01:48**
